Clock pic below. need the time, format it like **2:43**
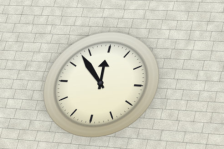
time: **11:53**
